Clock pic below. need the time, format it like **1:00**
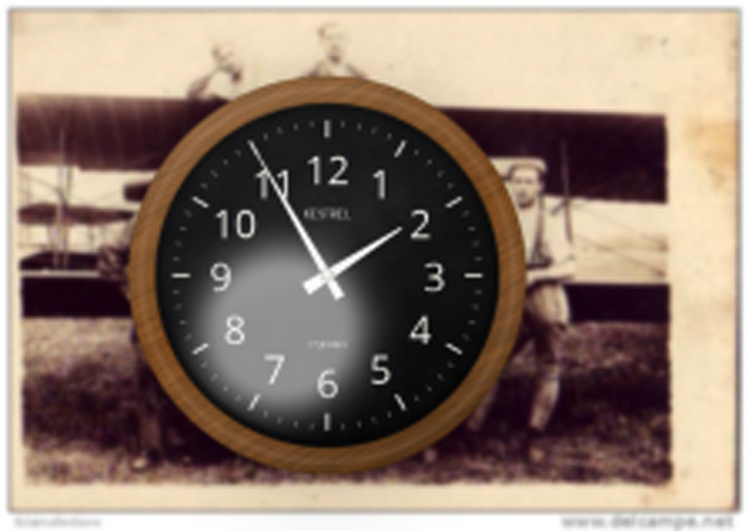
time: **1:55**
